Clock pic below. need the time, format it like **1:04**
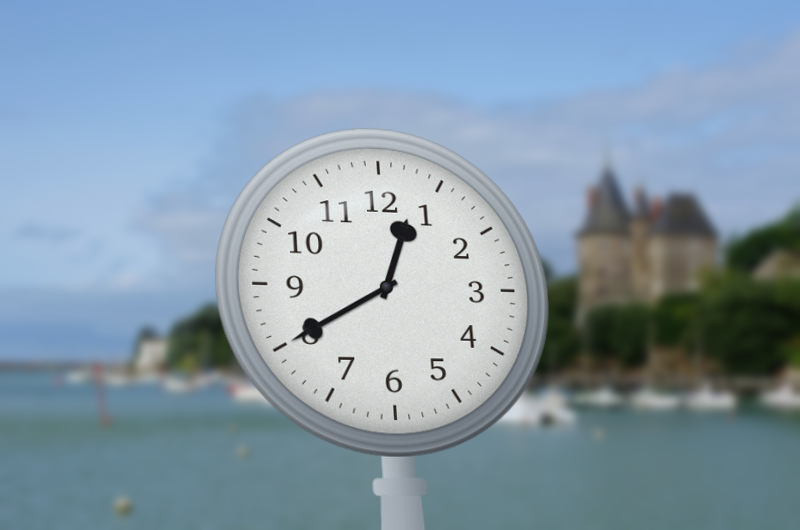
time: **12:40**
